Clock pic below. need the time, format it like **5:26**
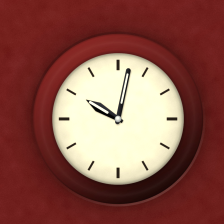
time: **10:02**
